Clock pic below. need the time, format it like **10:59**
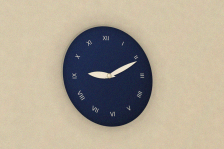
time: **9:11**
